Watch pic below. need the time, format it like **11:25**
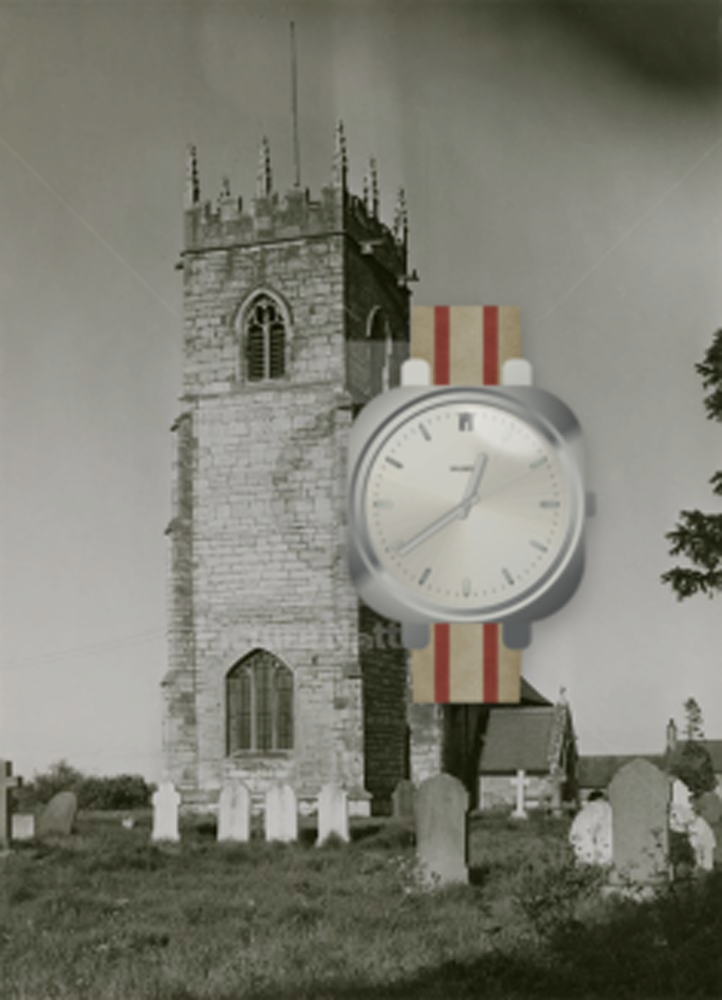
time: **12:39**
